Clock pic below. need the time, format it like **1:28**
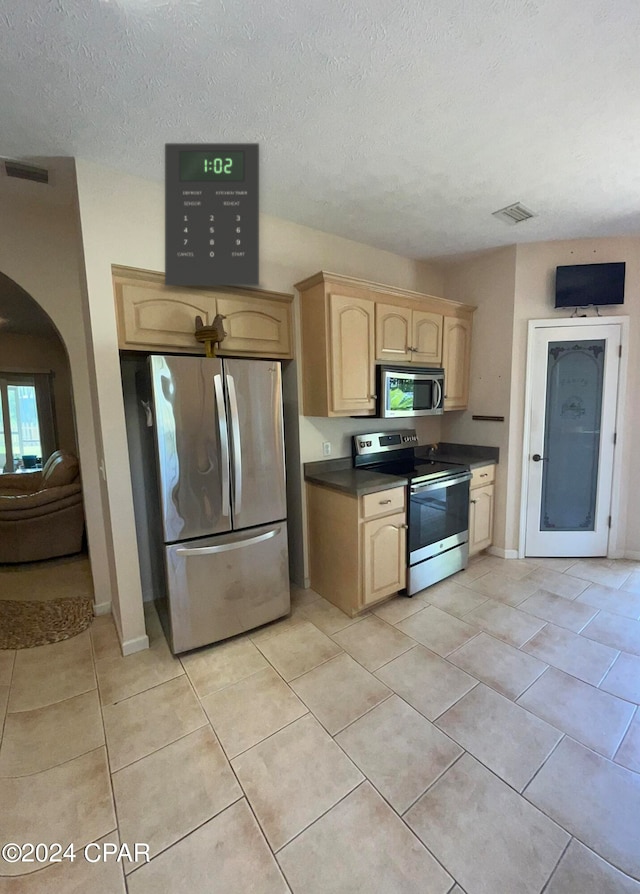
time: **1:02**
